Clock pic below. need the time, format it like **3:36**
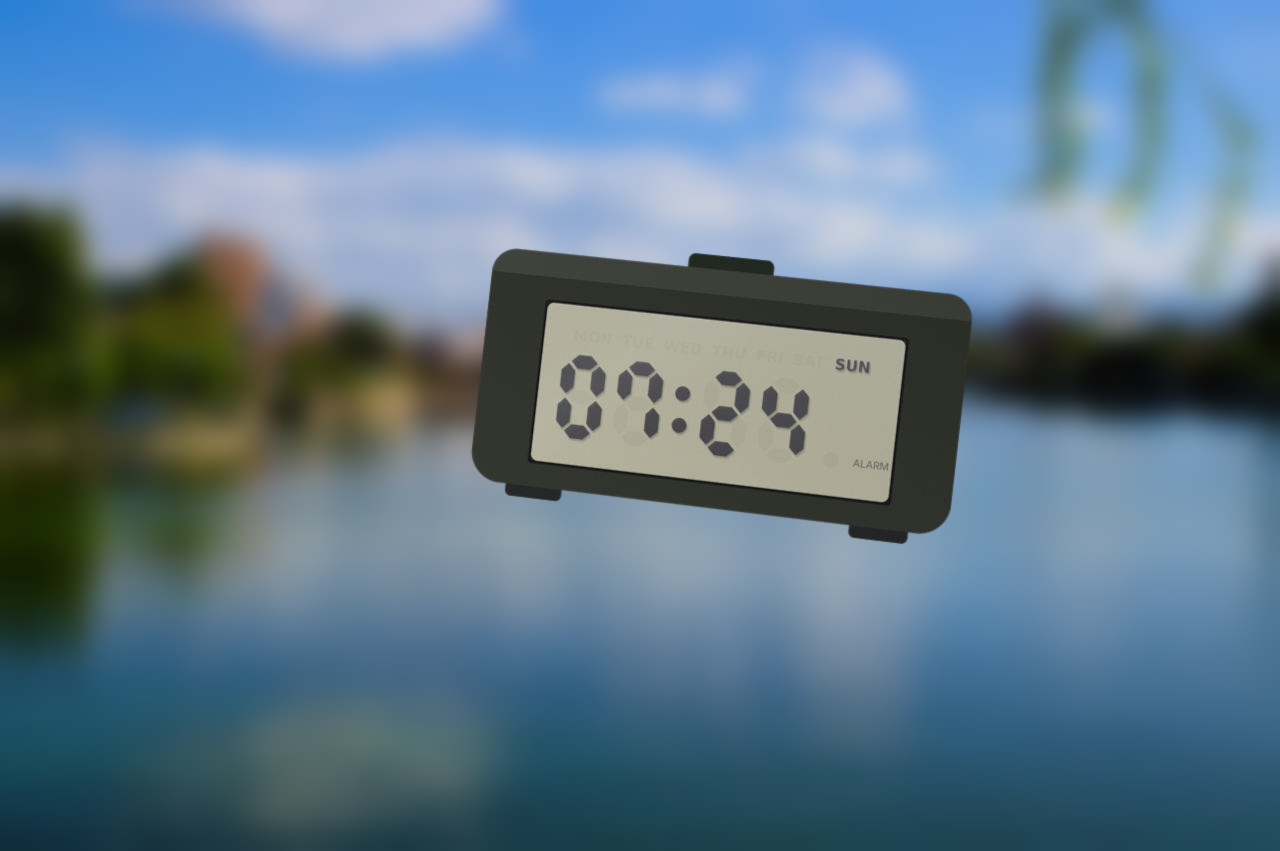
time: **7:24**
